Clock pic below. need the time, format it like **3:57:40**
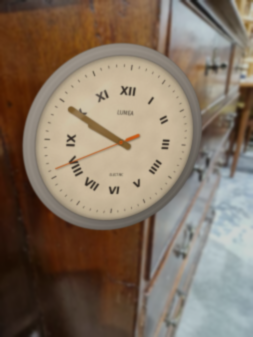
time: **9:49:41**
